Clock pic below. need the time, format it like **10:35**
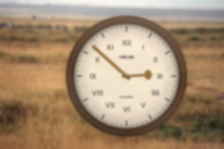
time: **2:52**
